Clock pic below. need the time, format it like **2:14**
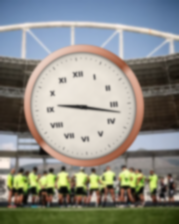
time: **9:17**
